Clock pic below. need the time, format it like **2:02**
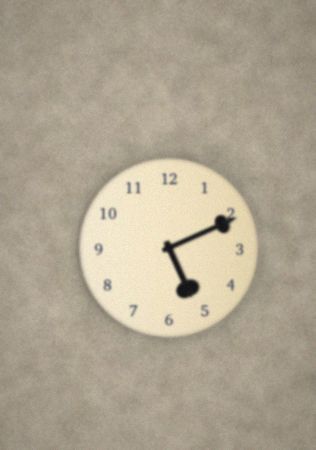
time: **5:11**
